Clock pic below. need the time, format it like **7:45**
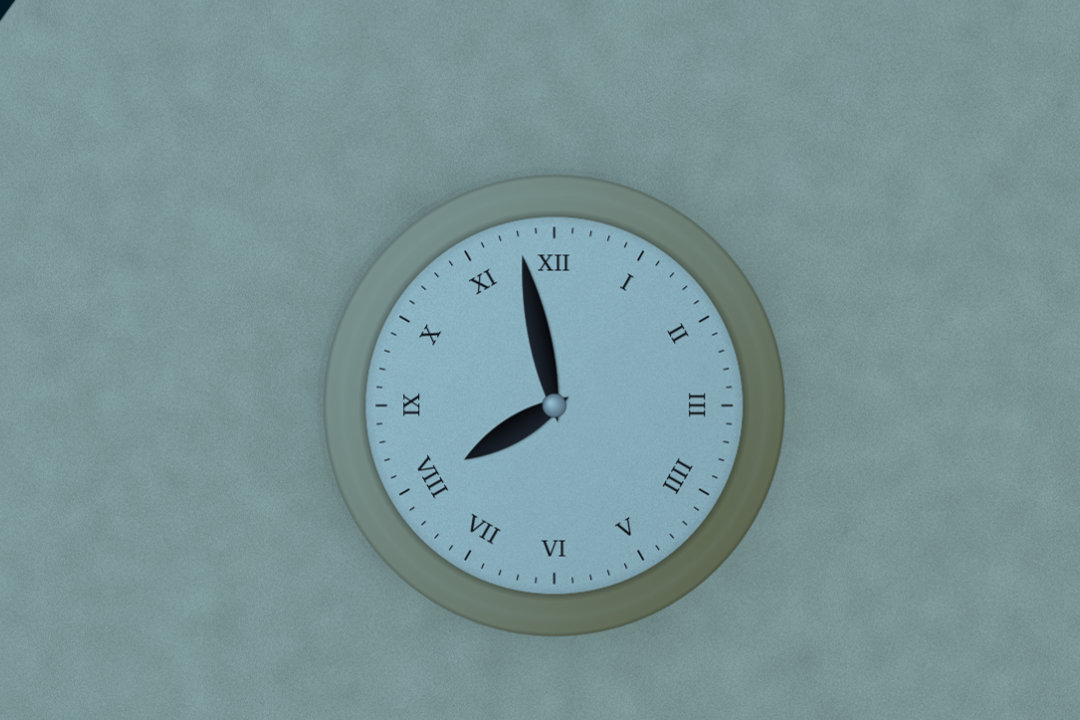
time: **7:58**
